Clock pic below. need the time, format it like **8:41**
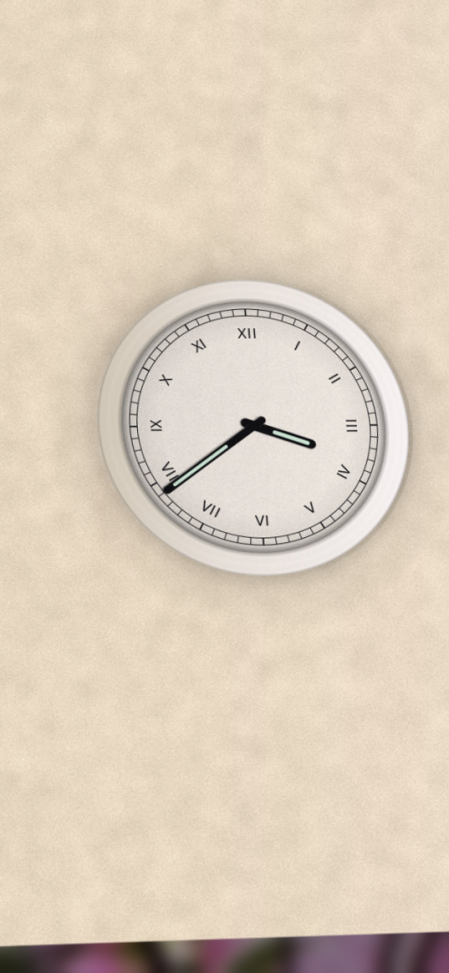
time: **3:39**
